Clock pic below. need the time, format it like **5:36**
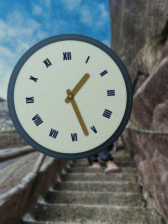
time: **1:27**
